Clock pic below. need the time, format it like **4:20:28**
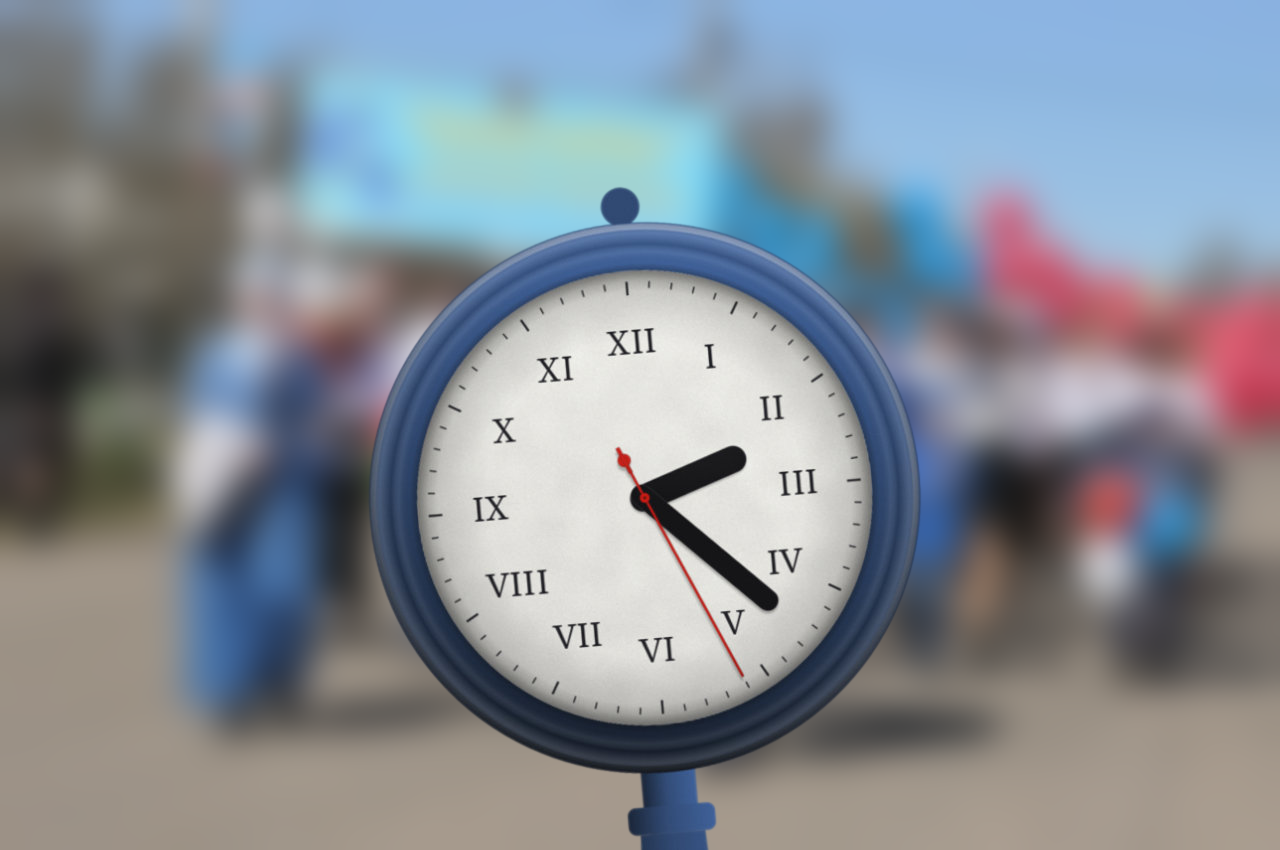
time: **2:22:26**
